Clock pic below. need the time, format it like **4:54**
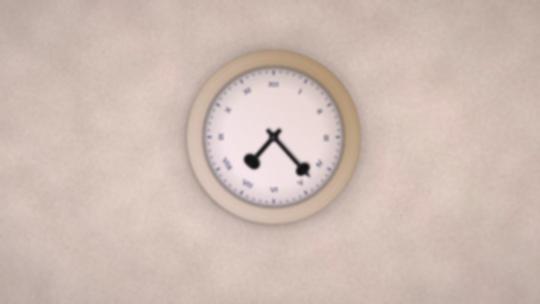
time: **7:23**
